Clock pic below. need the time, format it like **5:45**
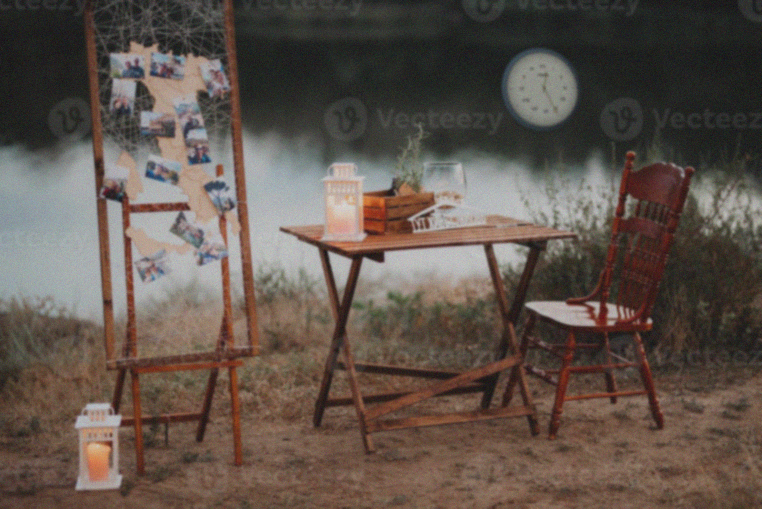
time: **12:26**
